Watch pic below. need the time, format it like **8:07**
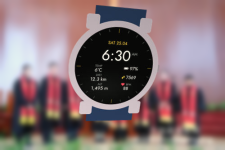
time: **6:30**
